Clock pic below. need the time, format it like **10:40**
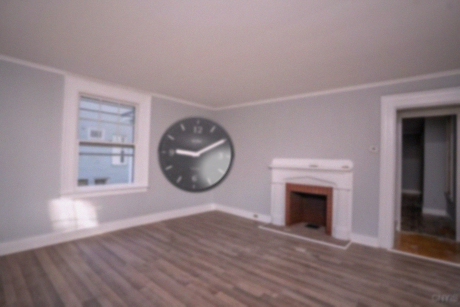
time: **9:10**
